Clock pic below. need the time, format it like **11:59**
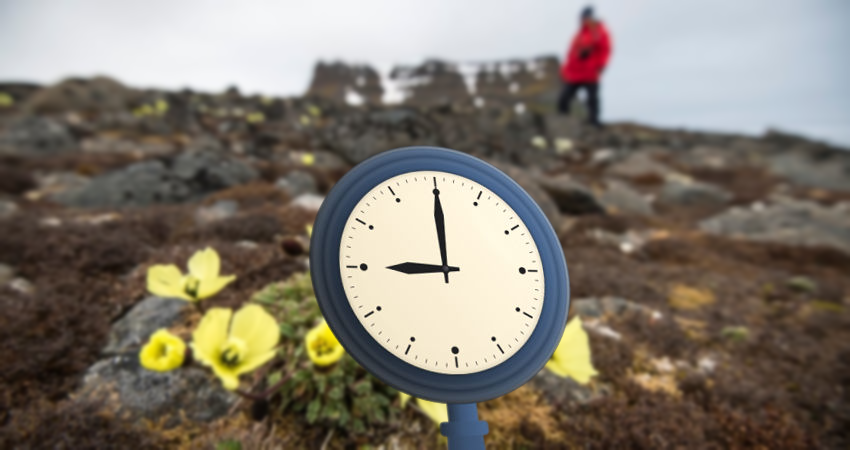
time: **9:00**
